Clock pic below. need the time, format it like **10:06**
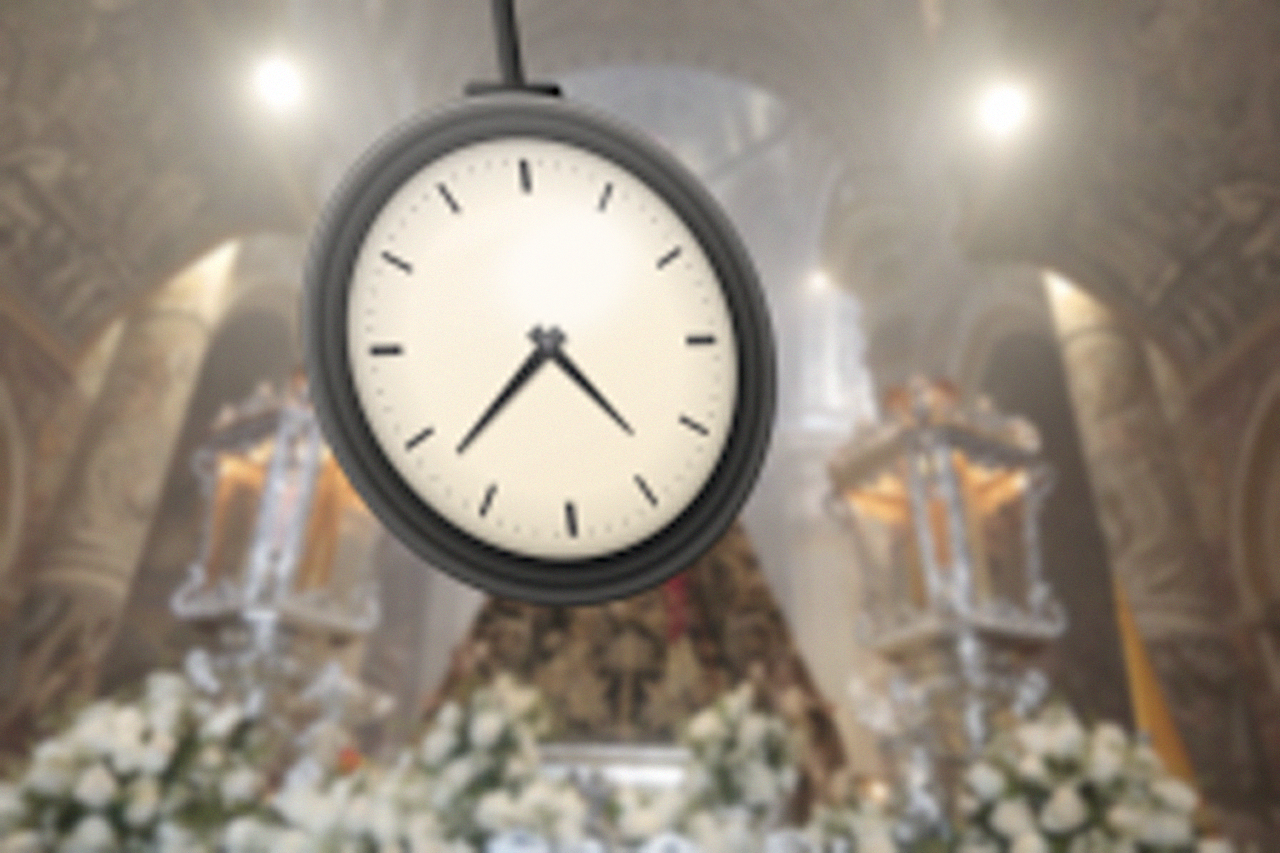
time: **4:38**
